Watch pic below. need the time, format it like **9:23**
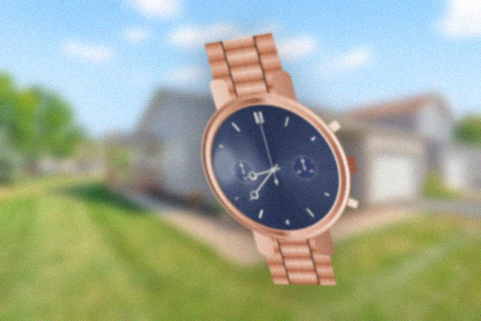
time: **8:38**
